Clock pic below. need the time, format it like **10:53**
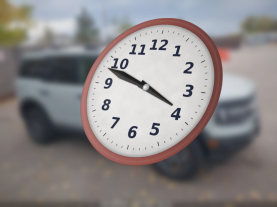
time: **3:48**
